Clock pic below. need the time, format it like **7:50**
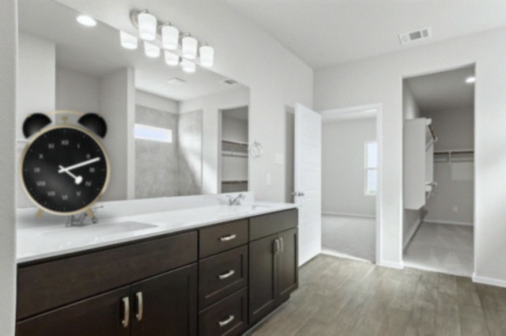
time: **4:12**
